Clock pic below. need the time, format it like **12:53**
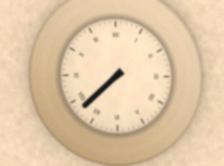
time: **7:38**
